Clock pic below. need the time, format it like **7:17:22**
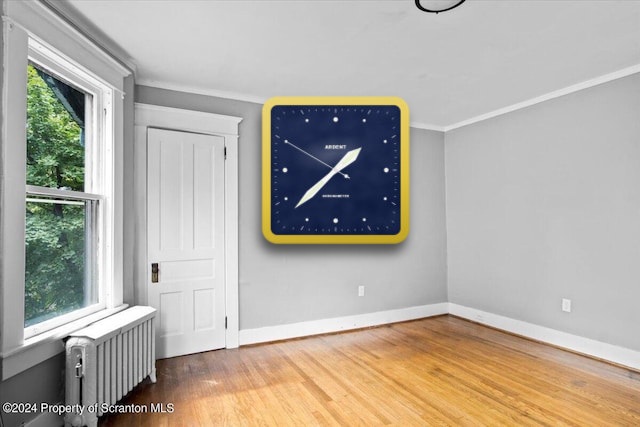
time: **1:37:50**
